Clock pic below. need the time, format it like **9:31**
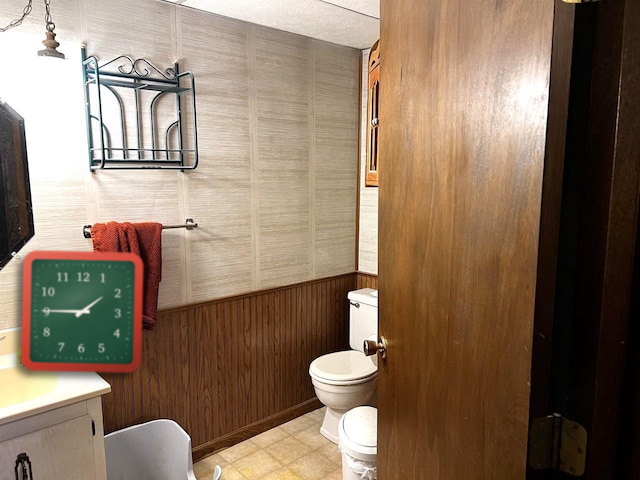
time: **1:45**
